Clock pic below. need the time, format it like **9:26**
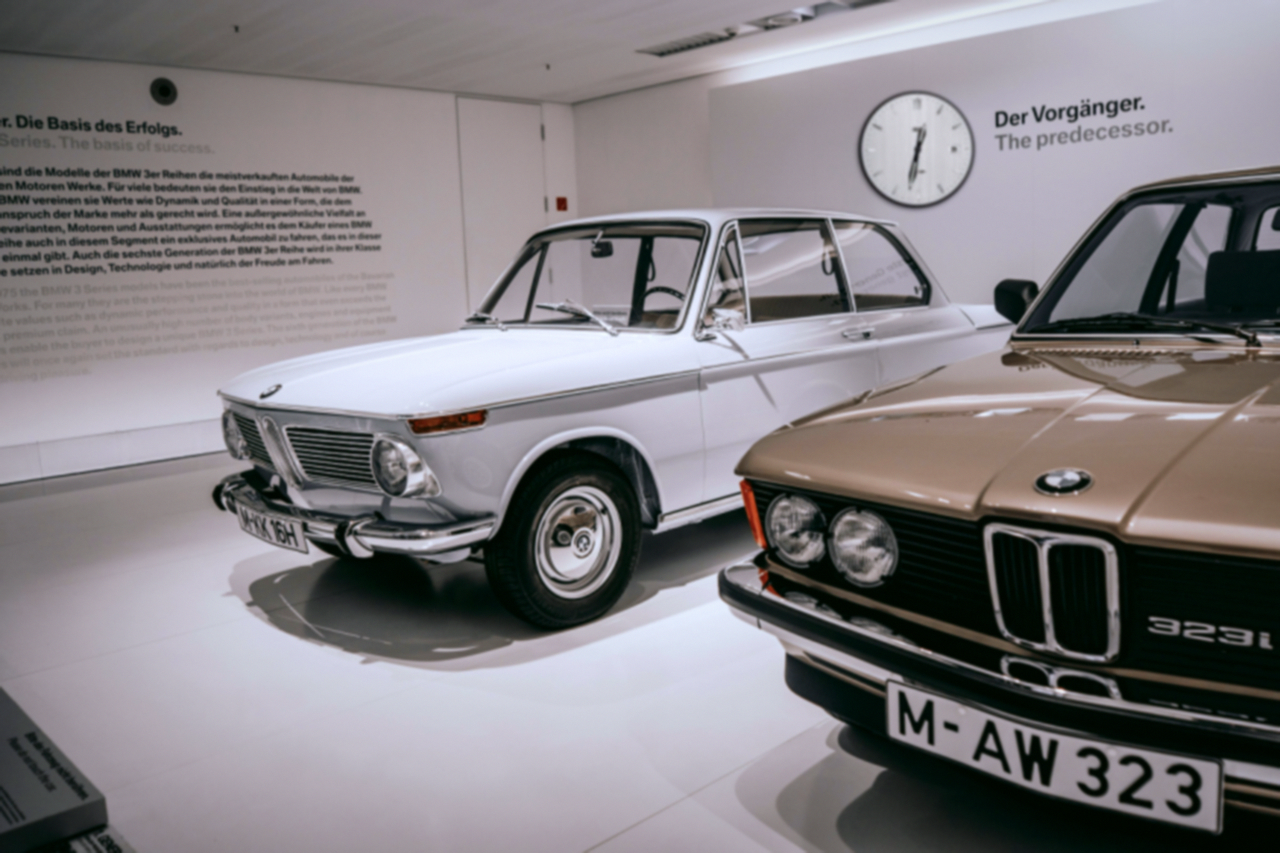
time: **12:32**
